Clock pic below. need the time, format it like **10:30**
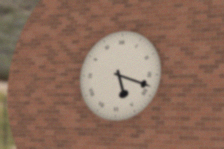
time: **5:18**
